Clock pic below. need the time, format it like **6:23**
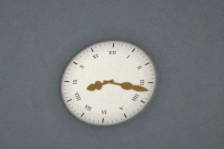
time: **8:17**
